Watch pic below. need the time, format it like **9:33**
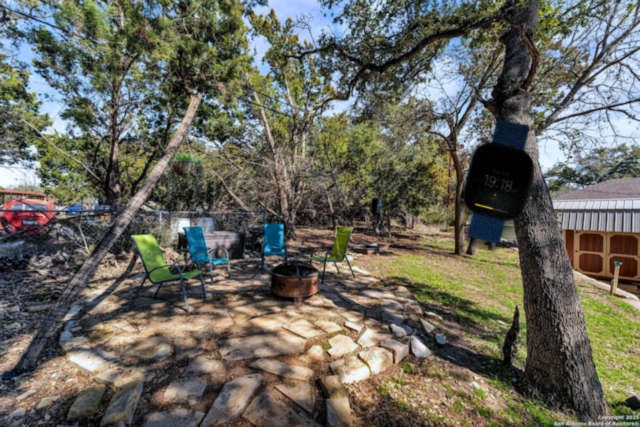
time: **19:18**
